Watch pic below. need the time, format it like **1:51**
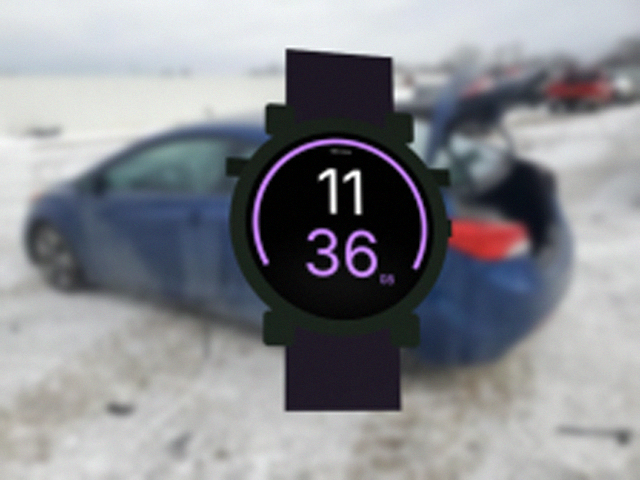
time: **11:36**
